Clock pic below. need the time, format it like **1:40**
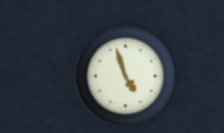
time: **4:57**
